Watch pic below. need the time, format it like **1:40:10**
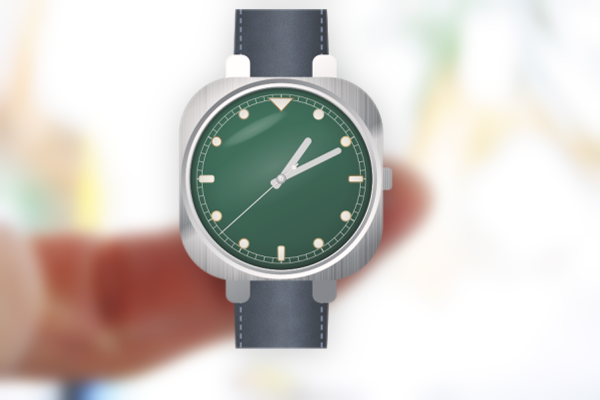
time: **1:10:38**
